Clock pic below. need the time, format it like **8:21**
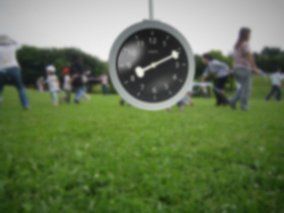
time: **8:11**
